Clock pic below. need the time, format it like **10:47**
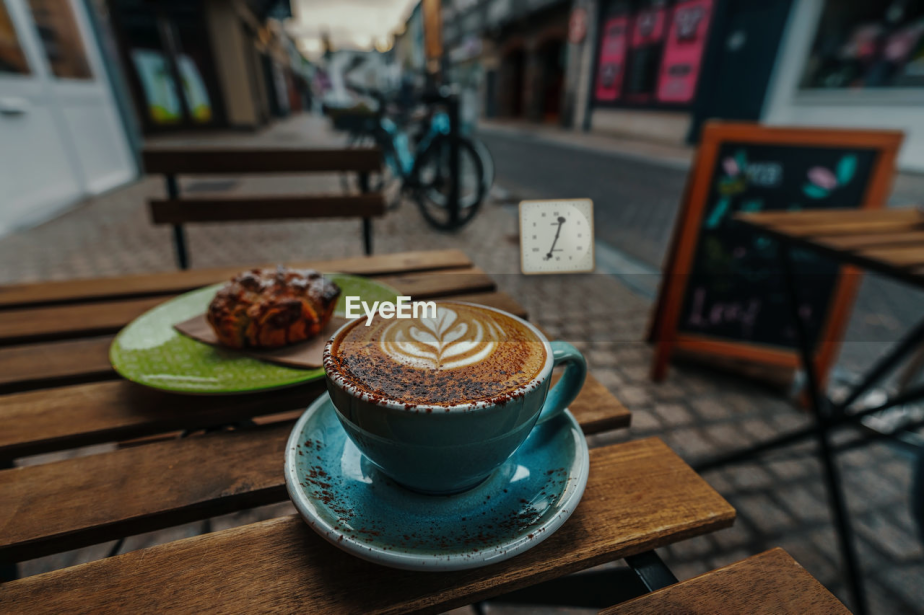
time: **12:34**
